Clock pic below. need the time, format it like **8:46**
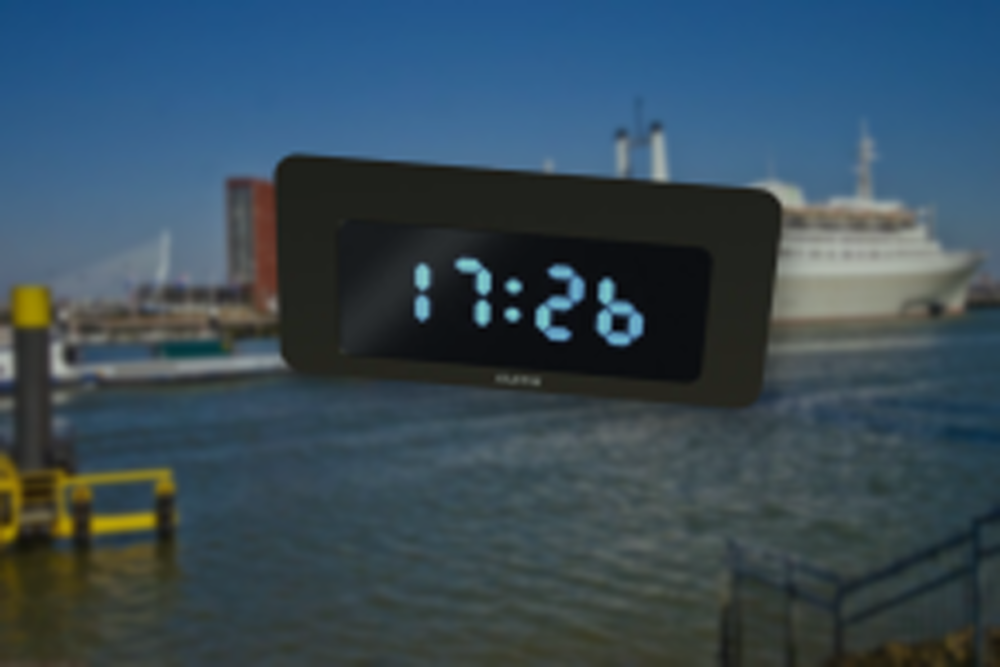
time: **17:26**
